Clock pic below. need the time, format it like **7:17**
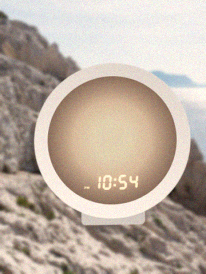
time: **10:54**
